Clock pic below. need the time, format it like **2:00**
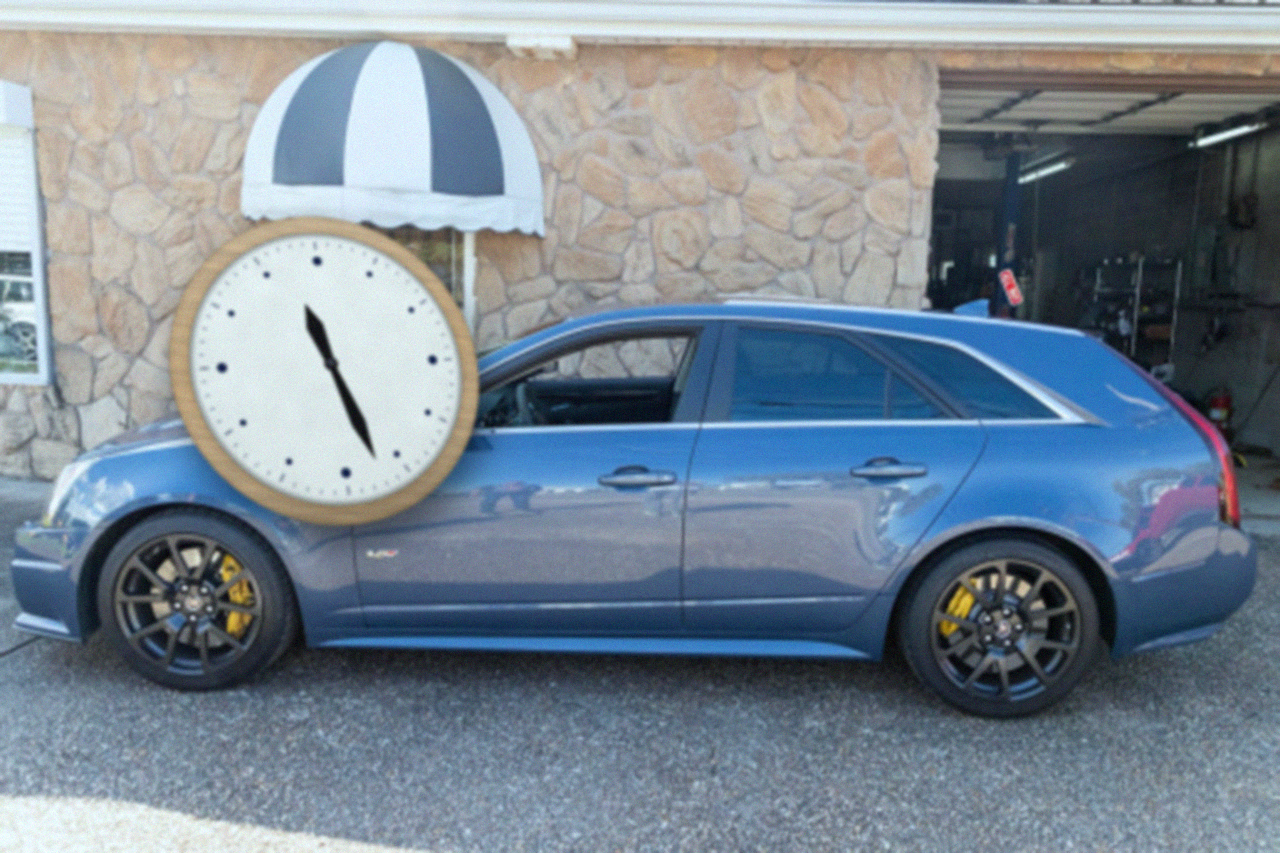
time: **11:27**
